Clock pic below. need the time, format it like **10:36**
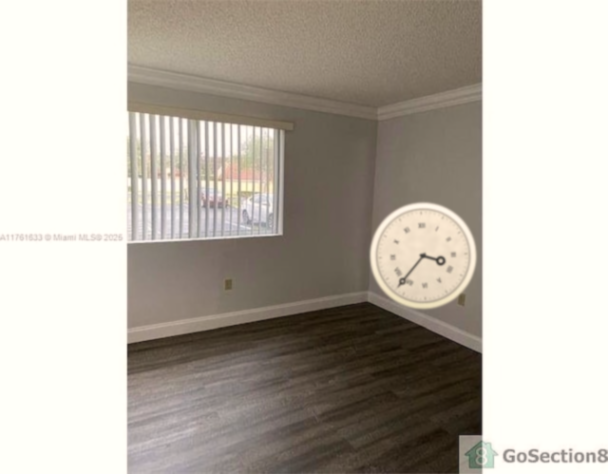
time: **3:37**
